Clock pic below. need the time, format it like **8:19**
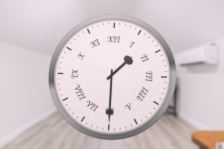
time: **1:30**
